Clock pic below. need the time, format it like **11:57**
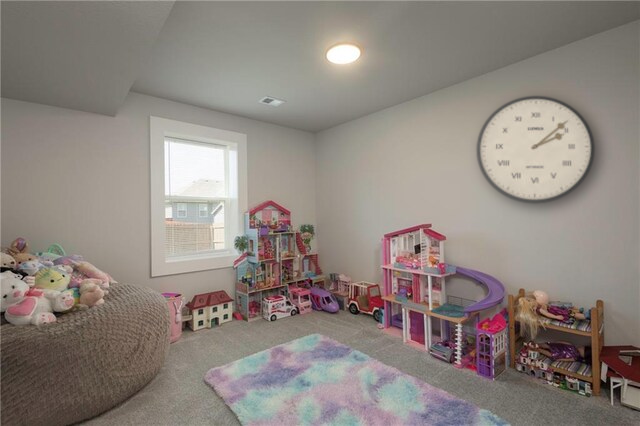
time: **2:08**
